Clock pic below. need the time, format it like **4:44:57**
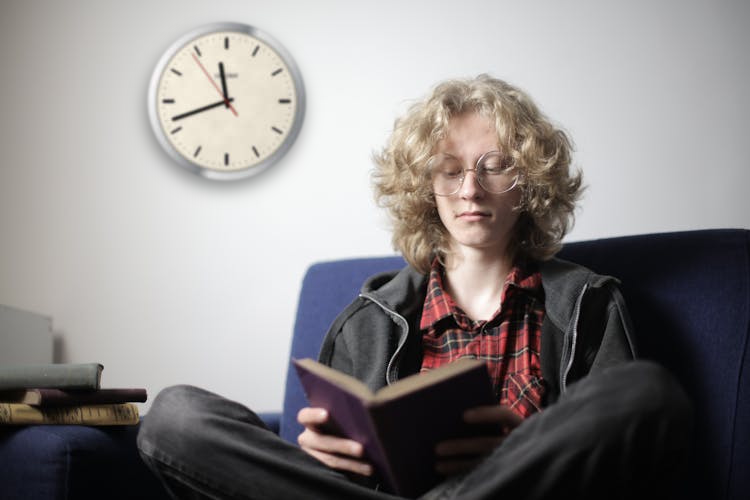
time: **11:41:54**
